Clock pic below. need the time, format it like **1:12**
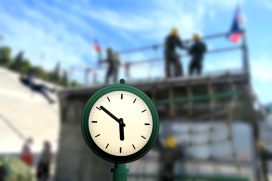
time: **5:51**
